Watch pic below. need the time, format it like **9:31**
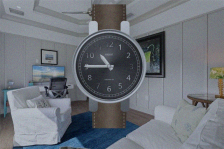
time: **10:45**
